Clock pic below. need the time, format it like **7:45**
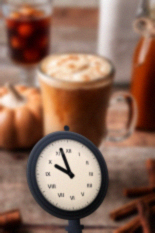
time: **9:57**
